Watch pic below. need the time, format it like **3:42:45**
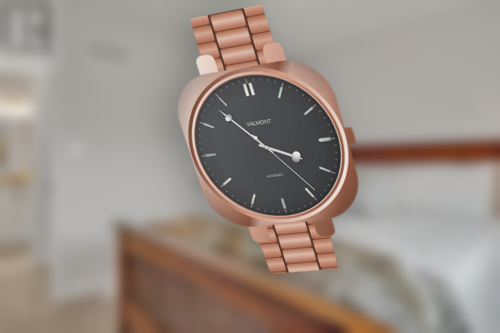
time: **3:53:24**
